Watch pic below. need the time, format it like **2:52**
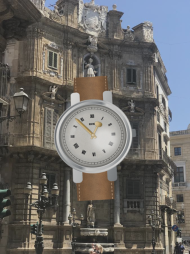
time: **12:53**
